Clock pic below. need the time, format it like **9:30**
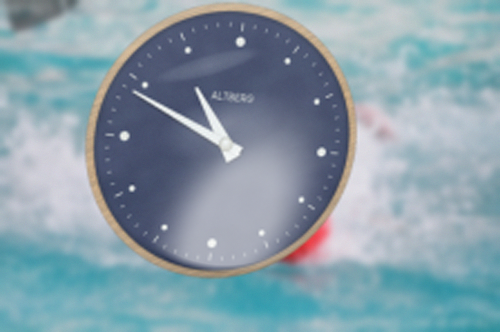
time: **10:49**
